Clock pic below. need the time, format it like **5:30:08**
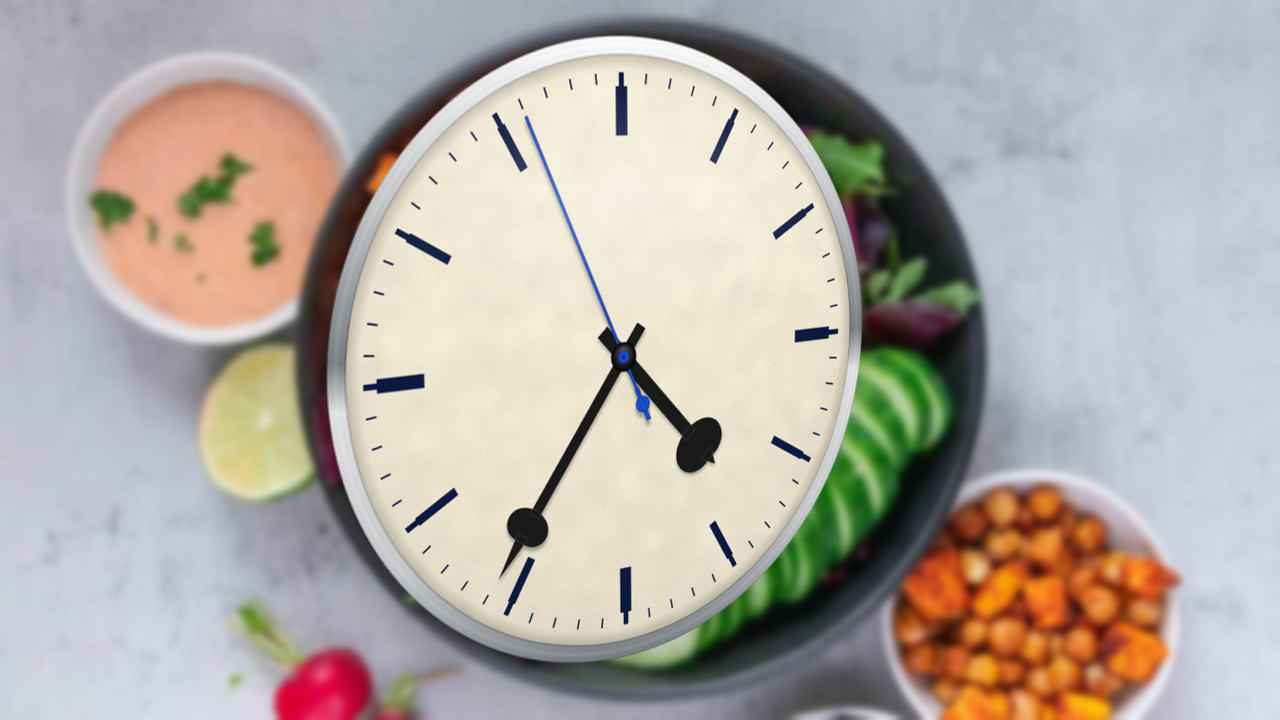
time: **4:35:56**
